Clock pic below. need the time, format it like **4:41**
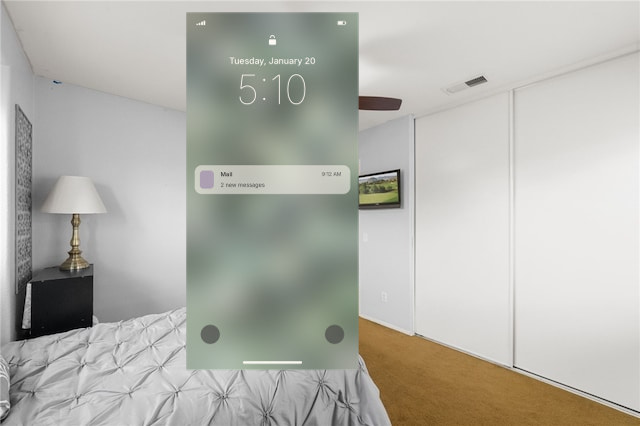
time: **5:10**
